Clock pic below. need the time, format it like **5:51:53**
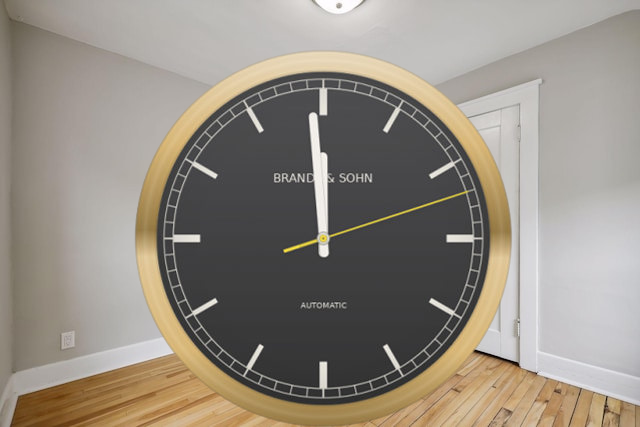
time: **11:59:12**
